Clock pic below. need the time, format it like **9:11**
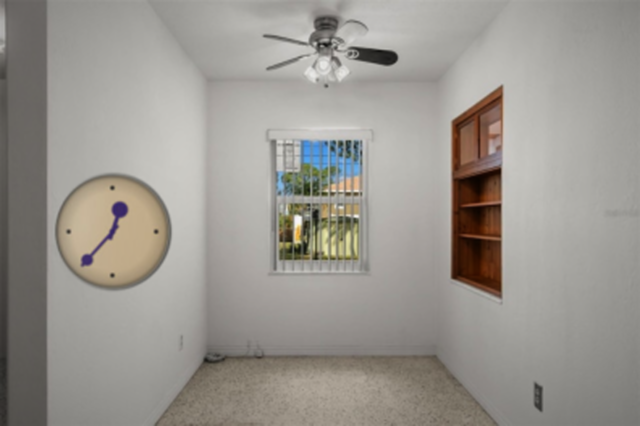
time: **12:37**
